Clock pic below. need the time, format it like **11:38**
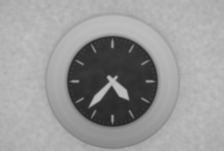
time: **4:37**
